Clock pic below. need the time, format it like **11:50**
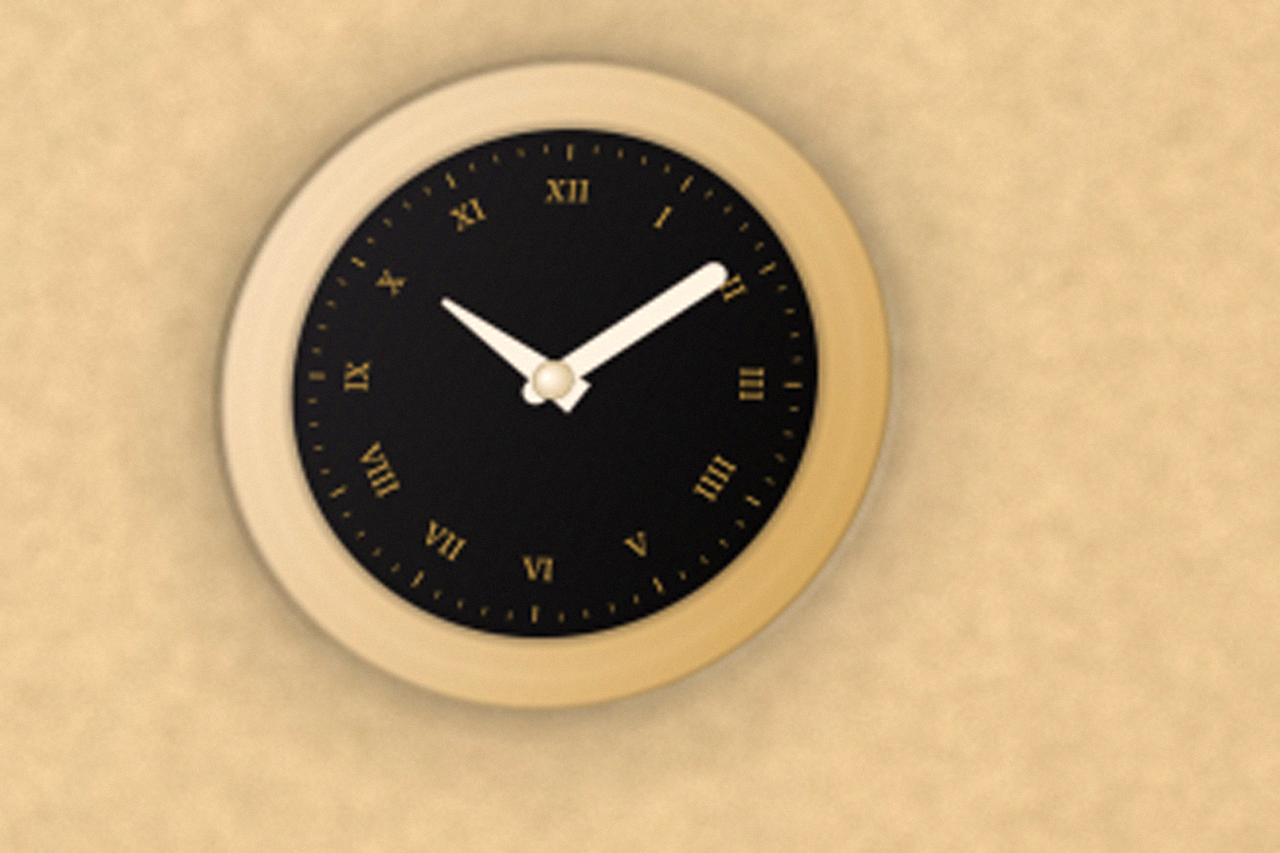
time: **10:09**
